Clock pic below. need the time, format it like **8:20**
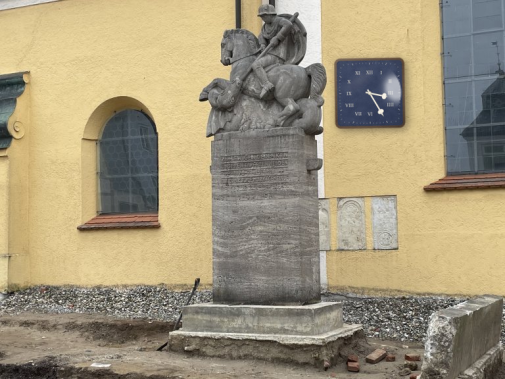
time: **3:25**
